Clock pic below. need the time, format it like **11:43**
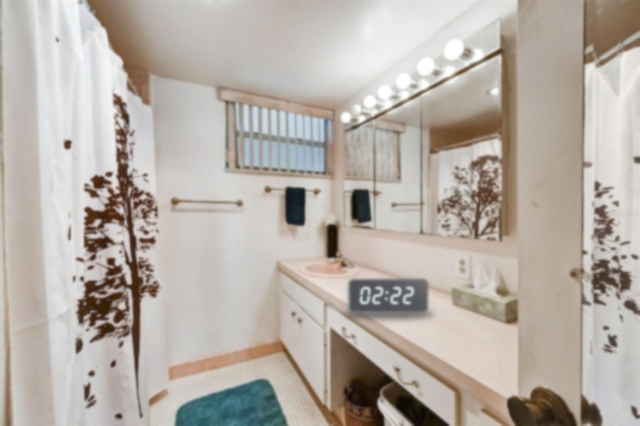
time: **2:22**
